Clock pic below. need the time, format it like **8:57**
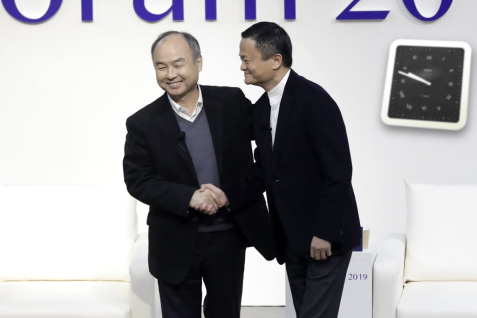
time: **9:48**
